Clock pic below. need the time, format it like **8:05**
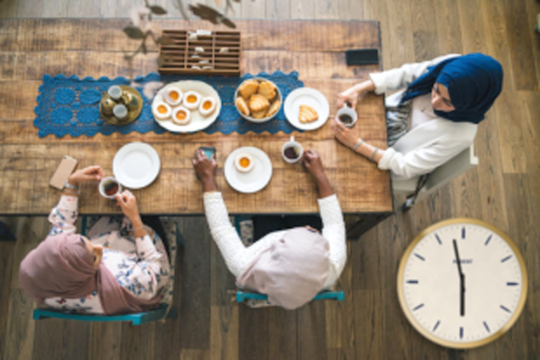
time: **5:58**
